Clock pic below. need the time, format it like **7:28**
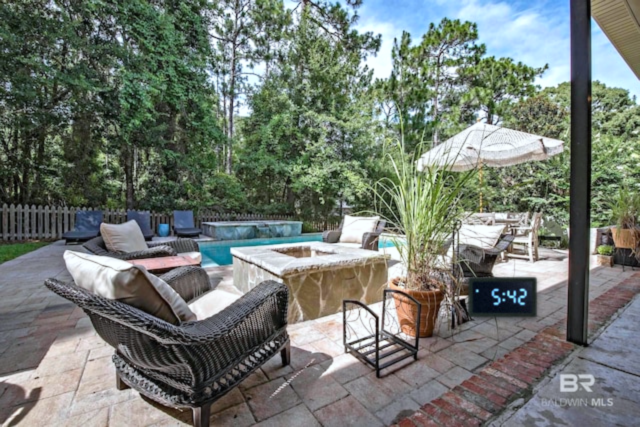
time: **5:42**
